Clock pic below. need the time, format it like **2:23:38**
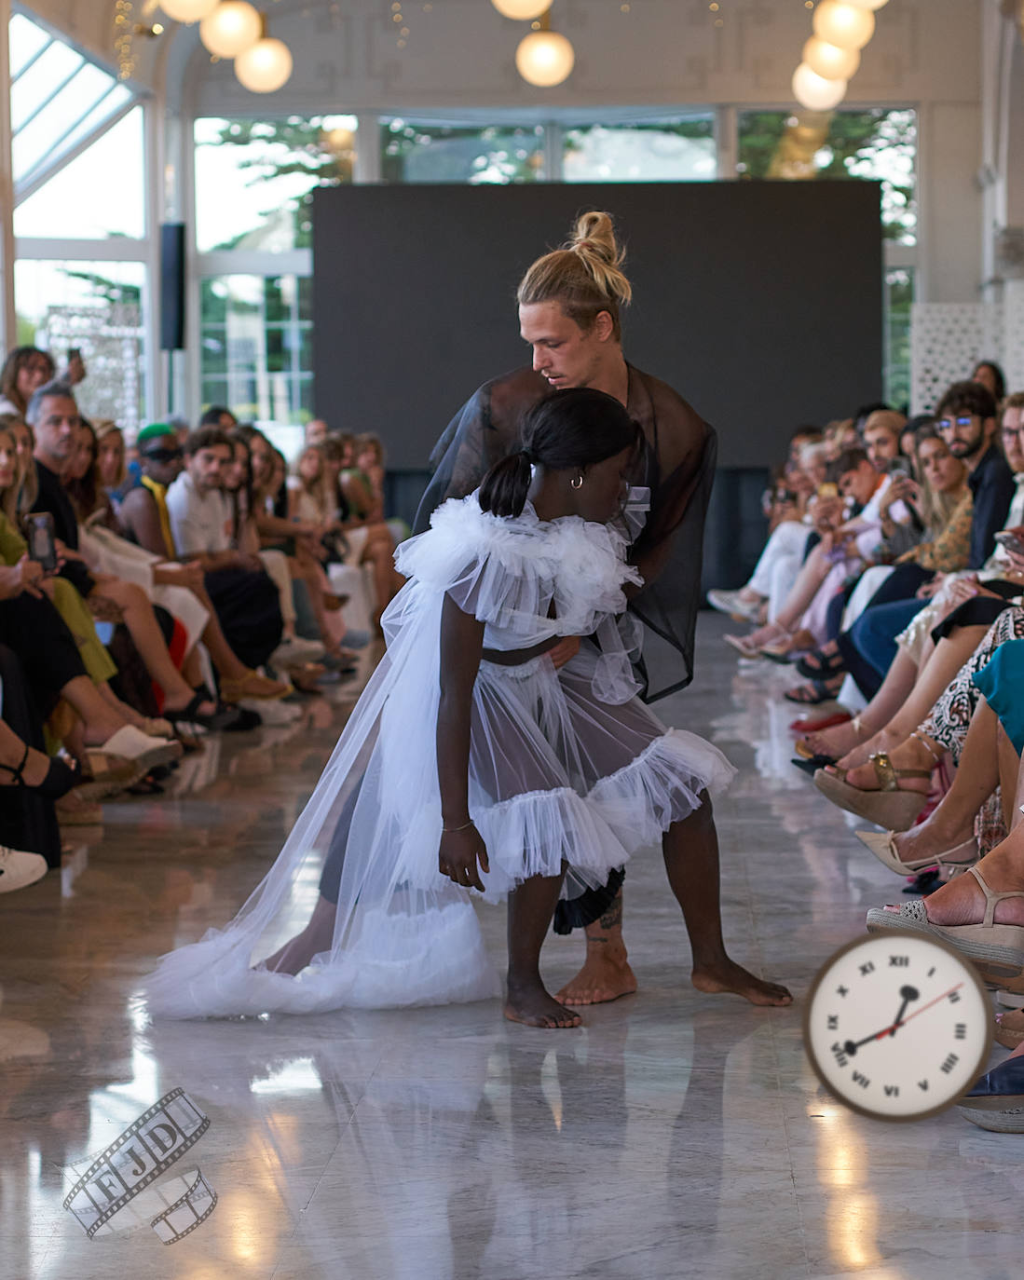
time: **12:40:09**
